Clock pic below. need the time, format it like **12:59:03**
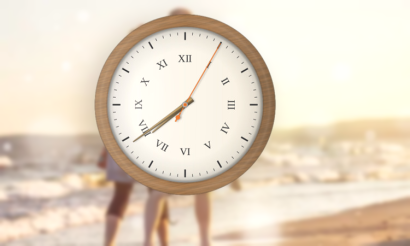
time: **7:39:05**
